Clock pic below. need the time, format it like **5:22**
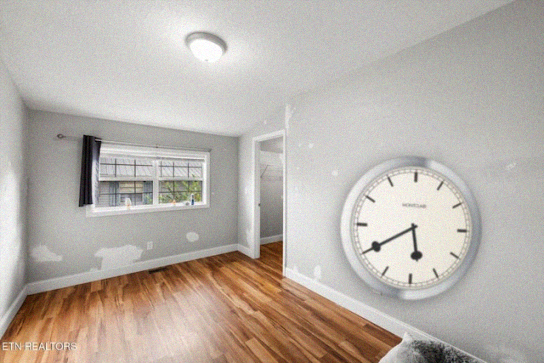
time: **5:40**
